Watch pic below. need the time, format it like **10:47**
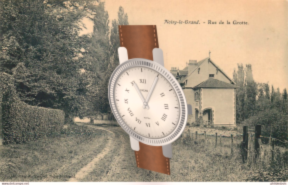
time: **11:05**
